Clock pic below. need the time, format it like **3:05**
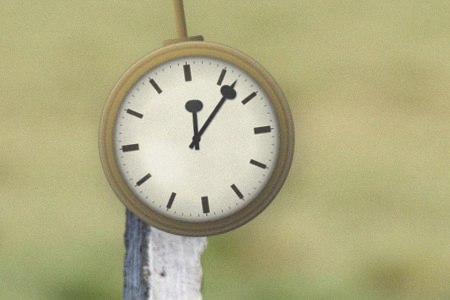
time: **12:07**
